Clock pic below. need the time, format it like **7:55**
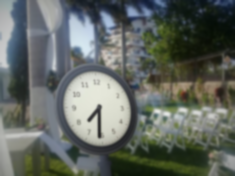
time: **7:31**
